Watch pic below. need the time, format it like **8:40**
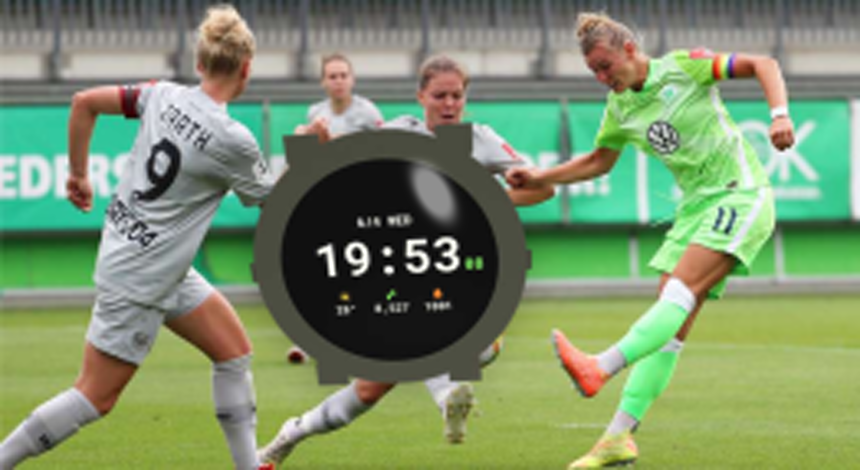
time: **19:53**
